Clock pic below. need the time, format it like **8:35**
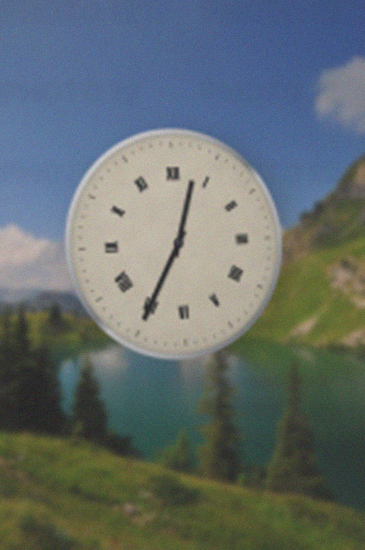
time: **12:35**
